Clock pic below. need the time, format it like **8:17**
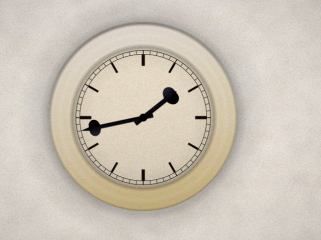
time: **1:43**
